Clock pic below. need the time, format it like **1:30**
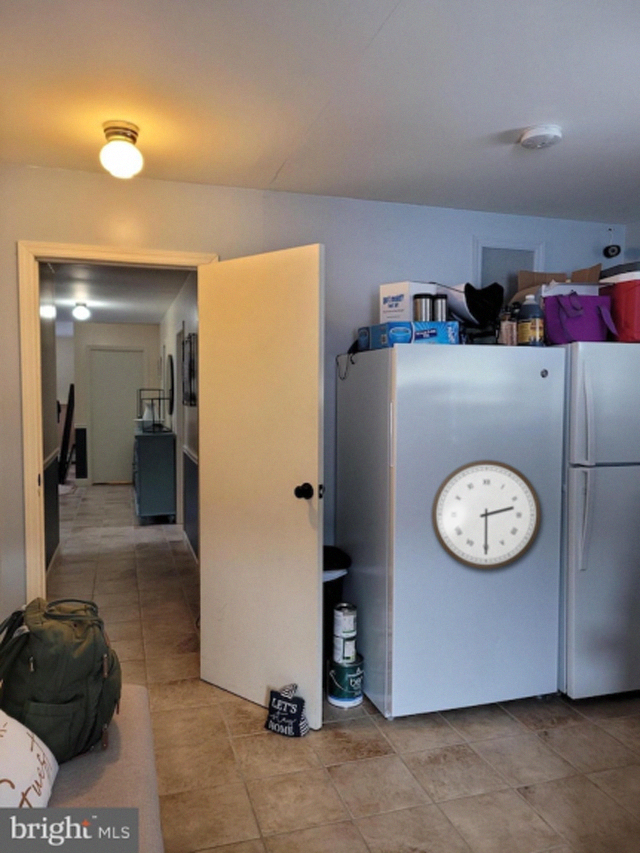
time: **2:30**
